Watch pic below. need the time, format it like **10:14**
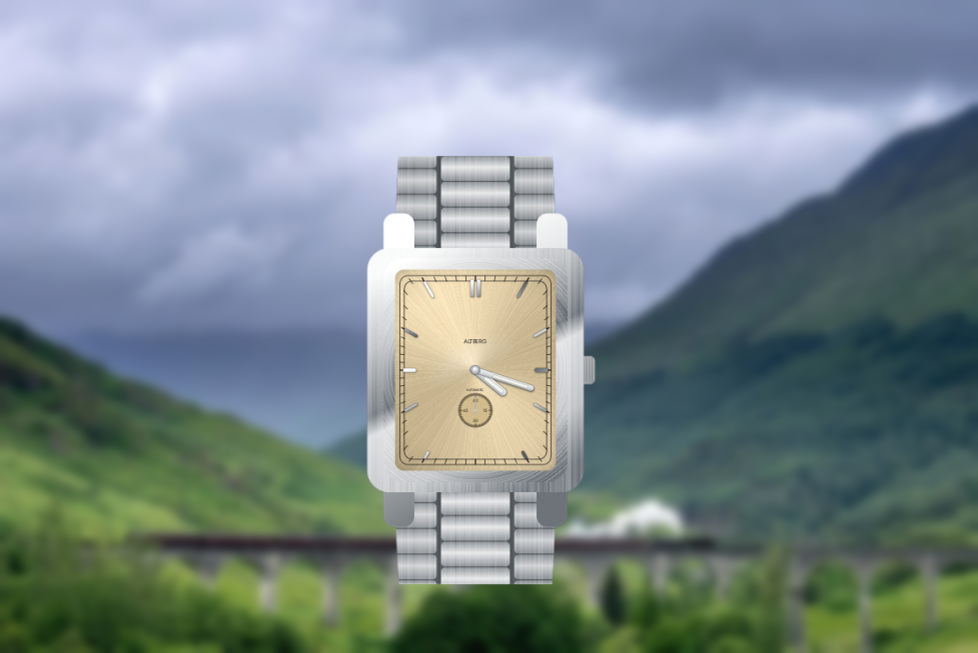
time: **4:18**
